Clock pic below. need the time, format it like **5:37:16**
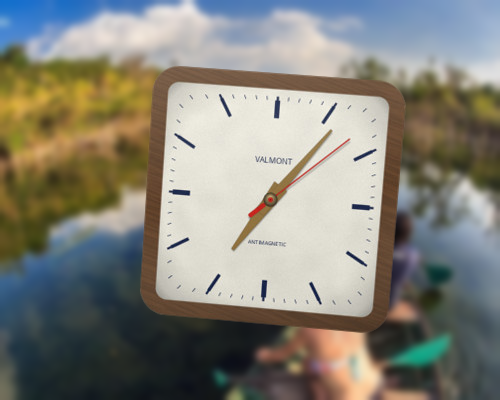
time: **7:06:08**
